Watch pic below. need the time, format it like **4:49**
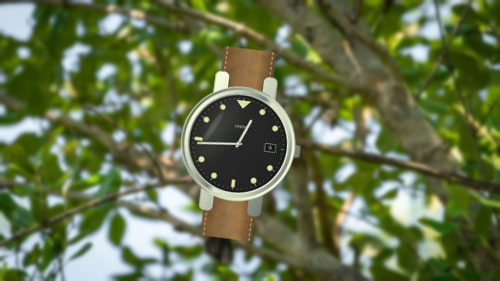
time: **12:44**
